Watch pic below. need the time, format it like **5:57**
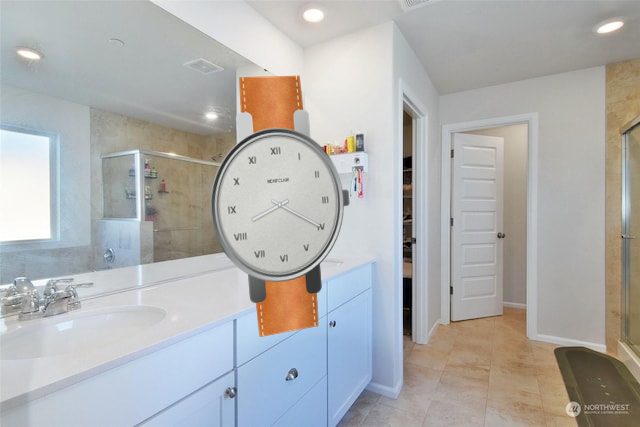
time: **8:20**
